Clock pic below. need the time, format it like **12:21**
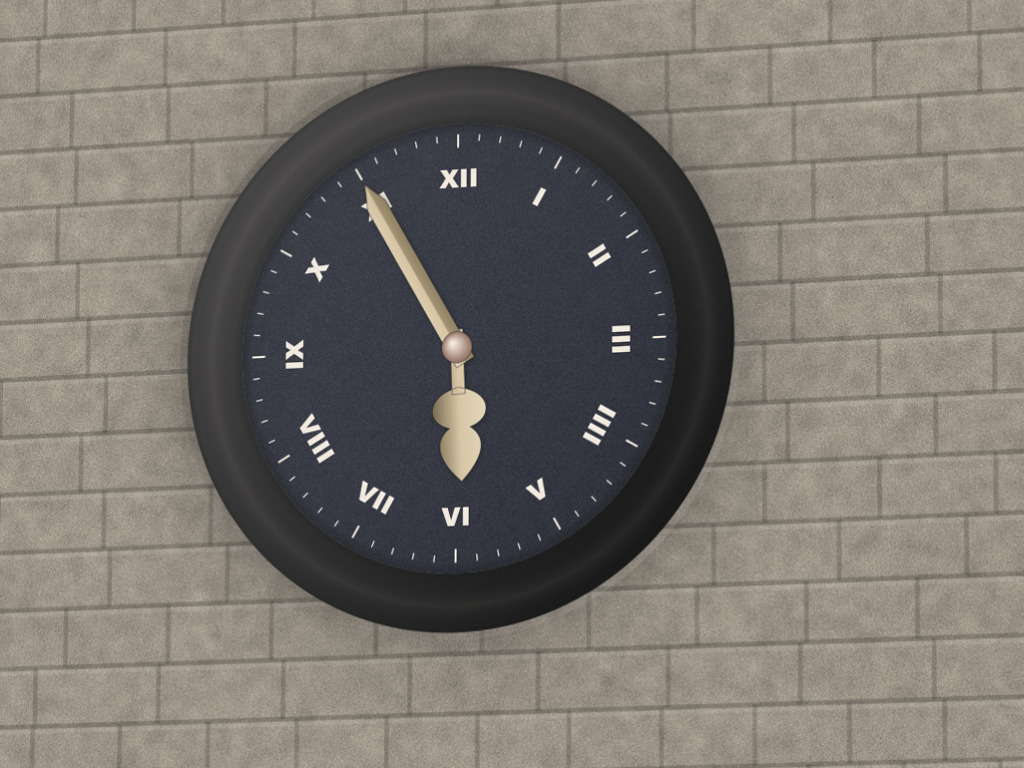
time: **5:55**
